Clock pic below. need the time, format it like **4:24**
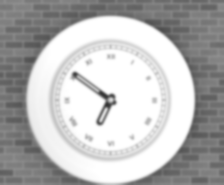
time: **6:51**
